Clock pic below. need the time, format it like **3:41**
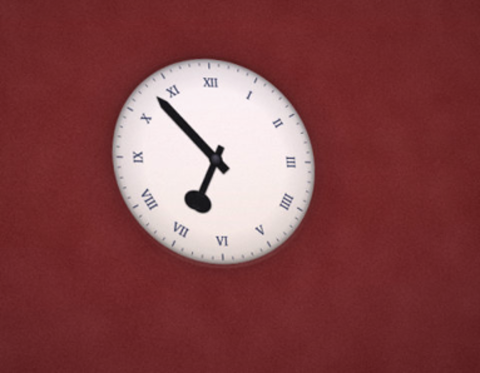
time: **6:53**
